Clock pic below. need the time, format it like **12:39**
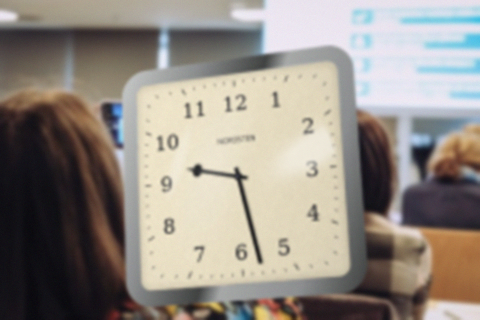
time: **9:28**
